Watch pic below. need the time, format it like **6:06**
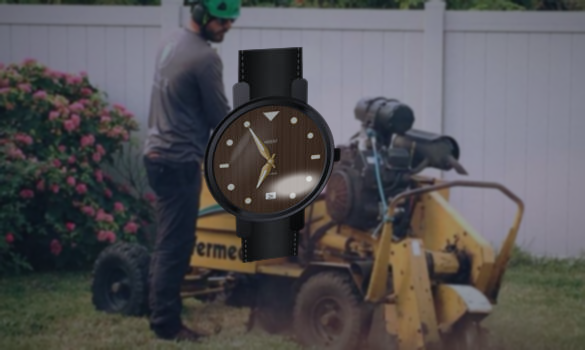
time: **6:55**
